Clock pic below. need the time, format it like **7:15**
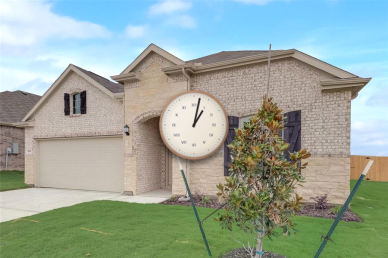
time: **1:02**
